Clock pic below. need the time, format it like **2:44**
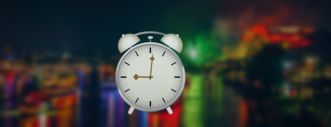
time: **9:01**
